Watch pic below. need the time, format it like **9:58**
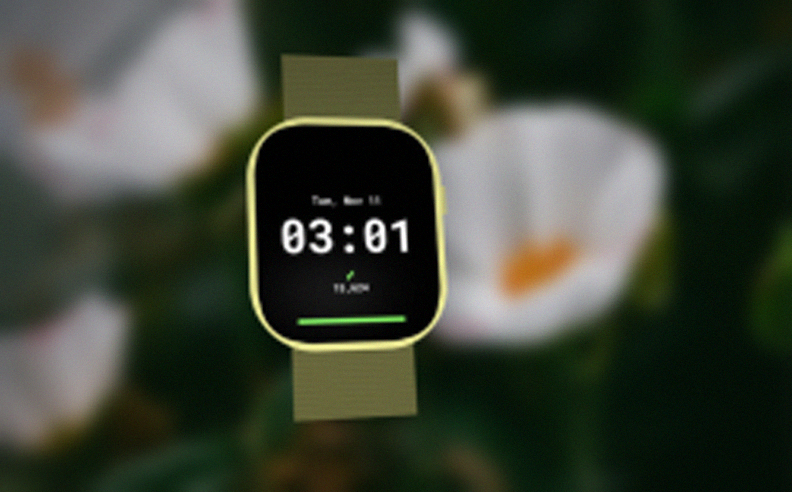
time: **3:01**
